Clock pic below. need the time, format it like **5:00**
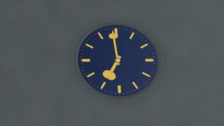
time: **6:59**
